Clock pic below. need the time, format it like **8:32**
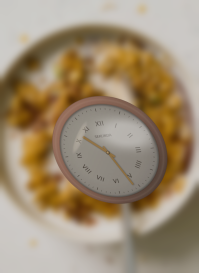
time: **10:26**
